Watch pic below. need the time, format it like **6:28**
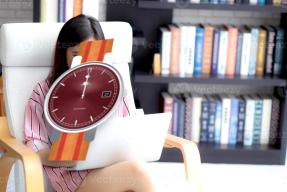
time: **12:00**
